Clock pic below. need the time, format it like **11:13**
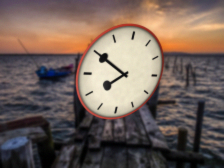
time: **7:50**
